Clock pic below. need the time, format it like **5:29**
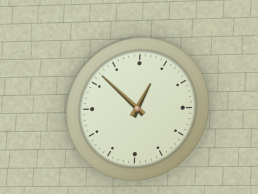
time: **12:52**
